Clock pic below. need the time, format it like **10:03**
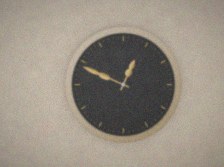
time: **12:49**
